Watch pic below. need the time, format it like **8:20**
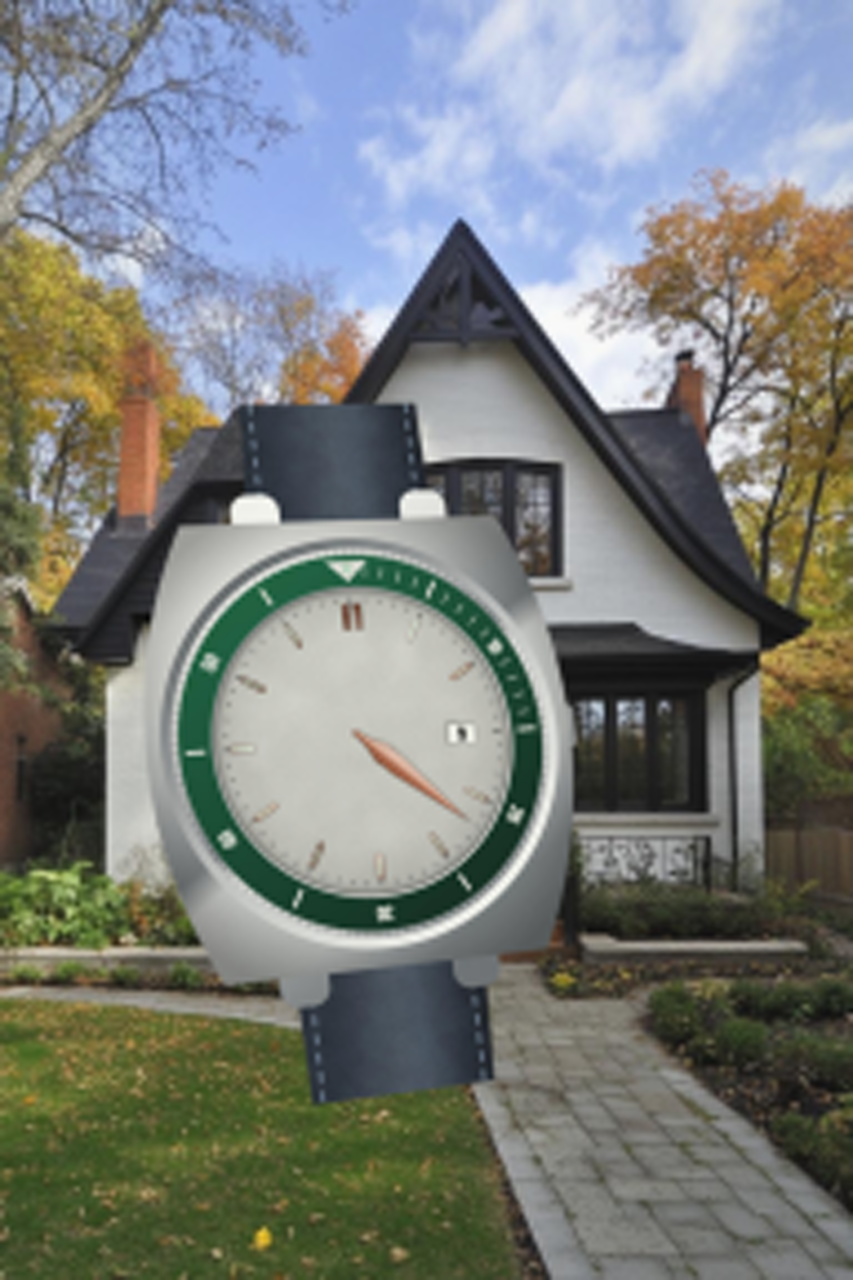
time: **4:22**
